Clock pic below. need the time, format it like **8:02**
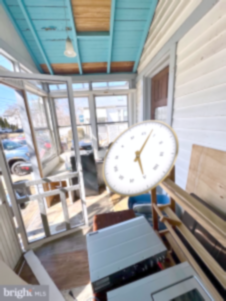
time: **5:03**
